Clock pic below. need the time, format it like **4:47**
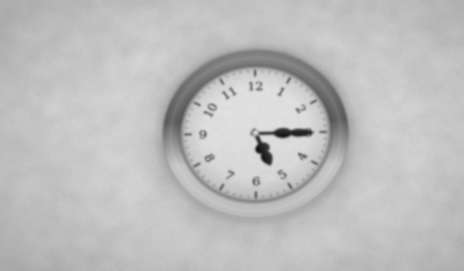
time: **5:15**
